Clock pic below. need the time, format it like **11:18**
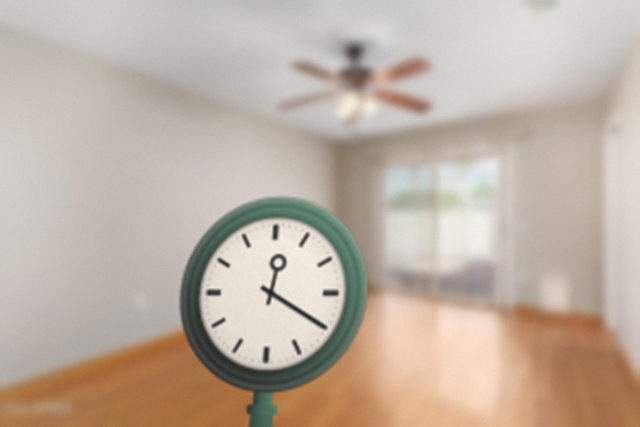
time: **12:20**
